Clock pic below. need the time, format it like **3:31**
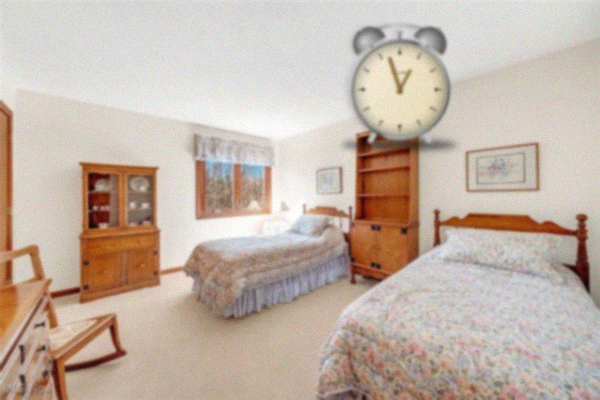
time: **12:57**
